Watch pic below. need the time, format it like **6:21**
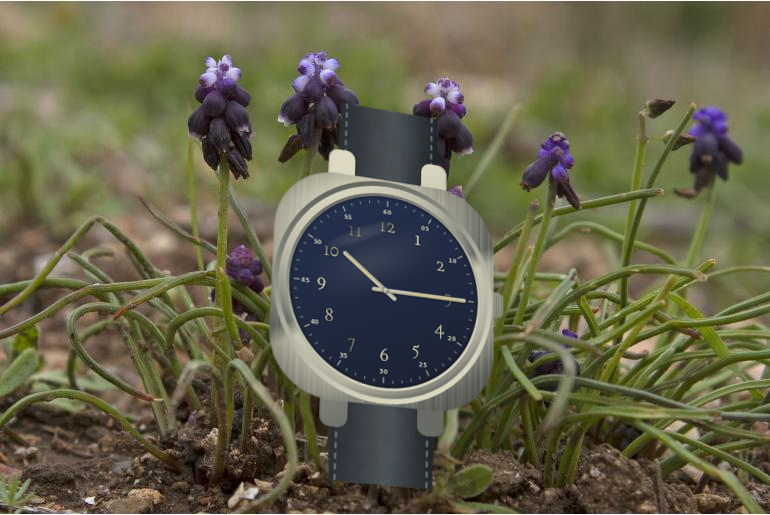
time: **10:15**
